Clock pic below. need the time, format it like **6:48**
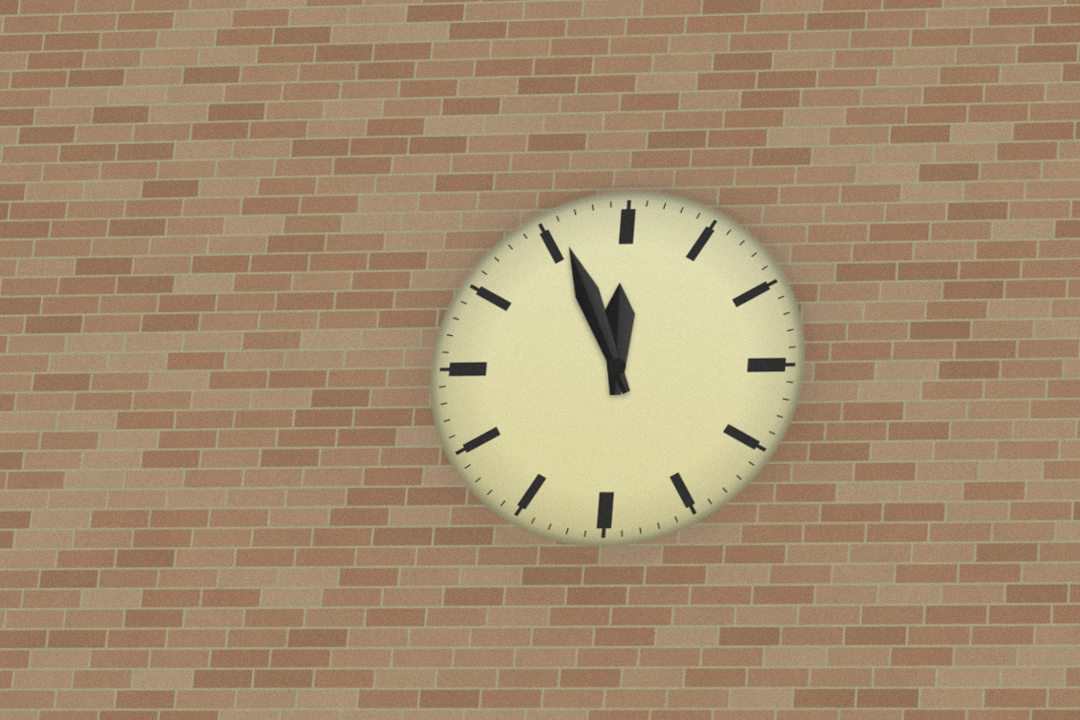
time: **11:56**
